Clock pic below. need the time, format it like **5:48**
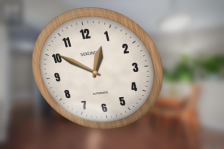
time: **12:51**
